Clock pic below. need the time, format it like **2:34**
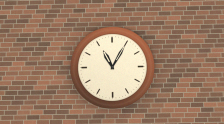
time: **11:05**
